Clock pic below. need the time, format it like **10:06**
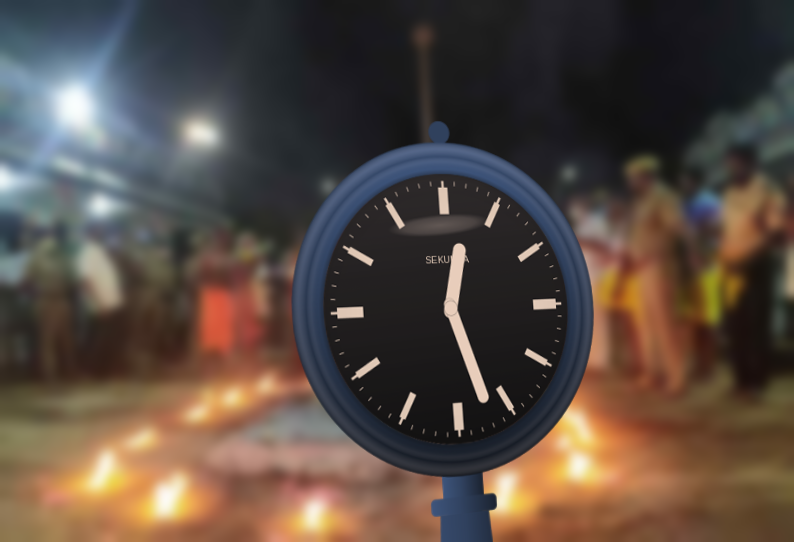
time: **12:27**
